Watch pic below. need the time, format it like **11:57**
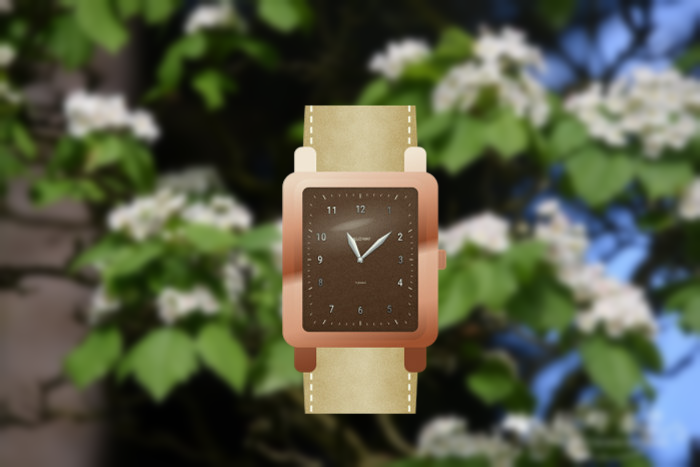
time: **11:08**
